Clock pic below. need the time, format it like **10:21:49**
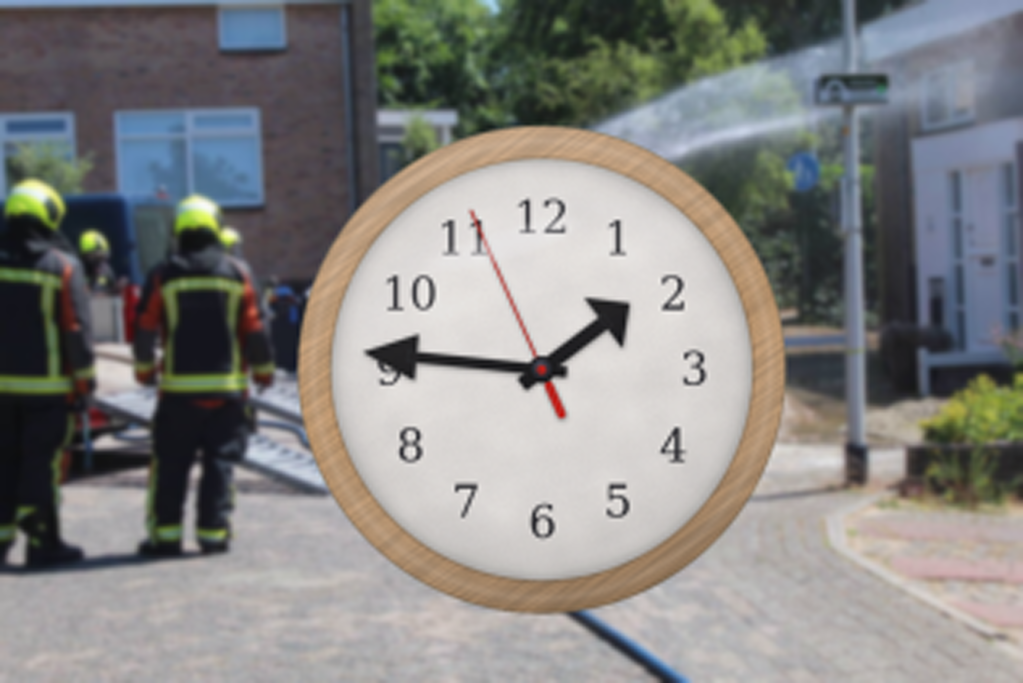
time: **1:45:56**
